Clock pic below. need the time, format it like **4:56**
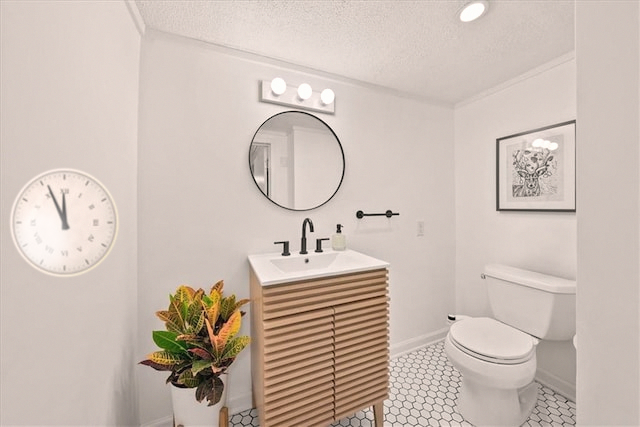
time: **11:56**
